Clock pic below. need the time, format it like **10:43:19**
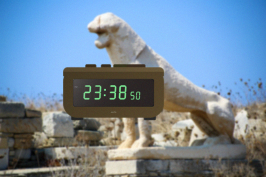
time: **23:38:50**
